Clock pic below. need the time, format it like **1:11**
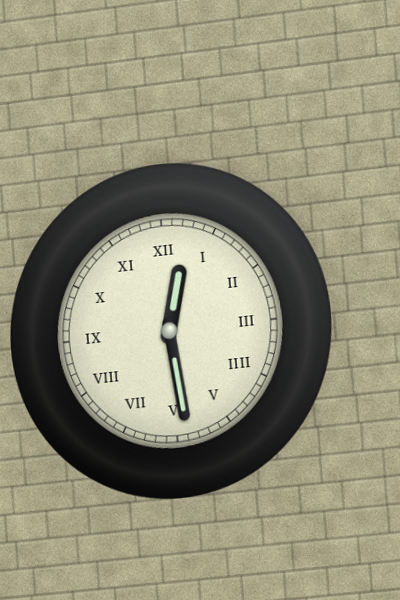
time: **12:29**
